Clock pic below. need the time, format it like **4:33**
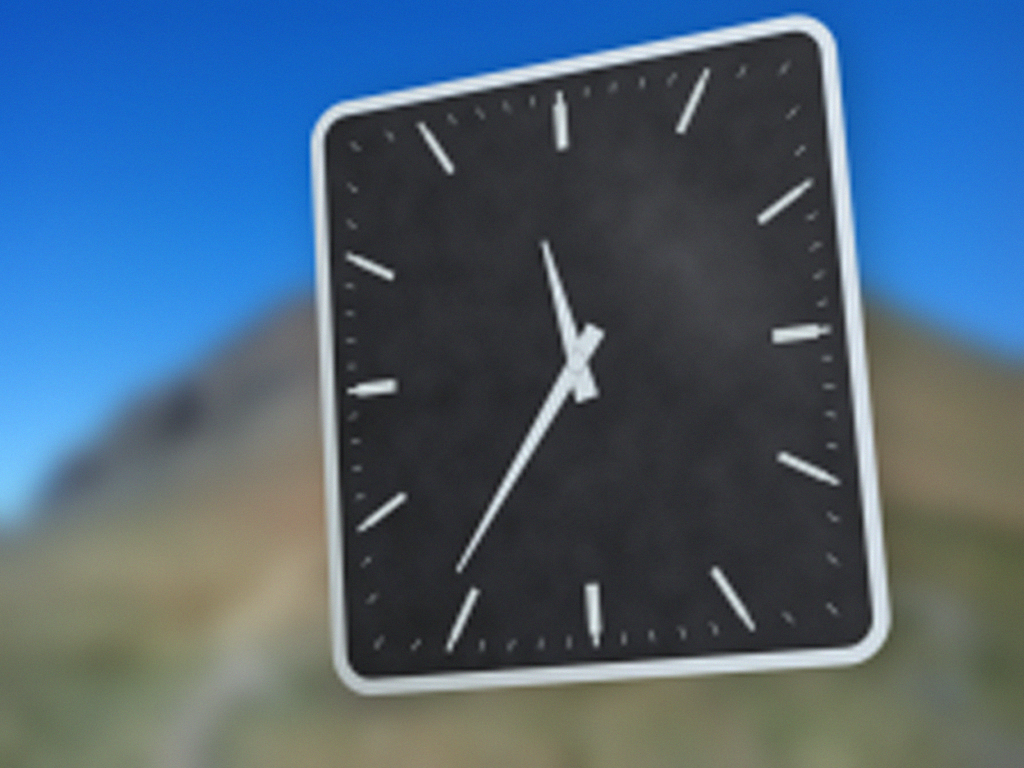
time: **11:36**
